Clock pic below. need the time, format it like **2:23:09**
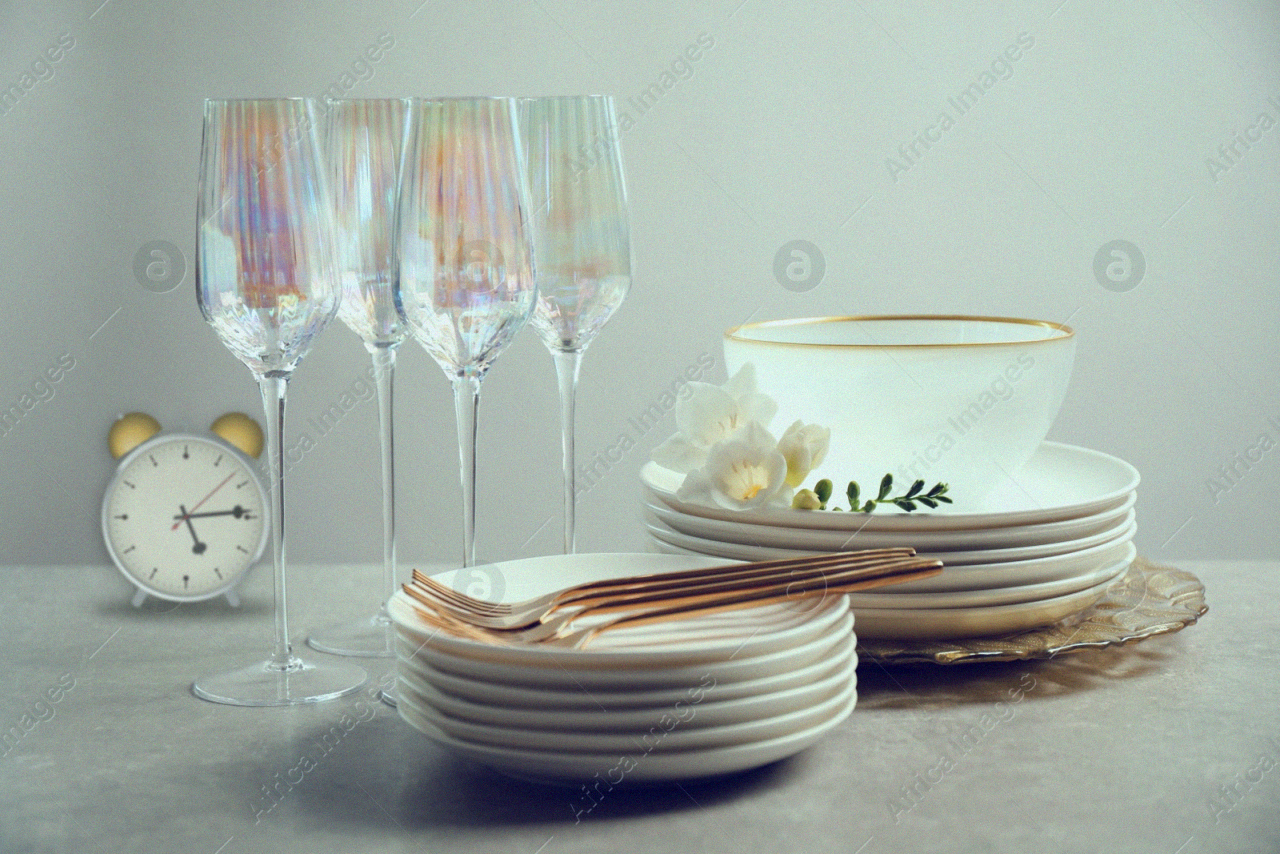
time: **5:14:08**
